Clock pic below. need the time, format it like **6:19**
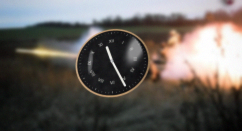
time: **11:26**
